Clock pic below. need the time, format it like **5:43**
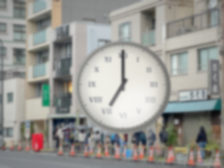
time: **7:00**
